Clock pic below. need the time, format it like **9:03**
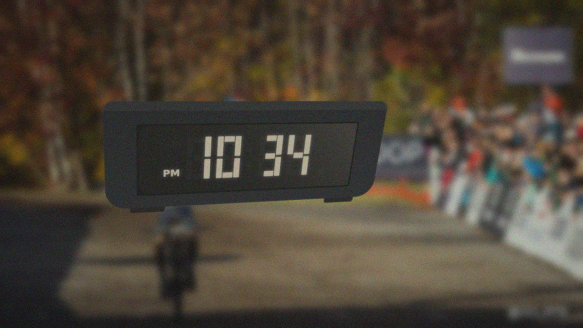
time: **10:34**
